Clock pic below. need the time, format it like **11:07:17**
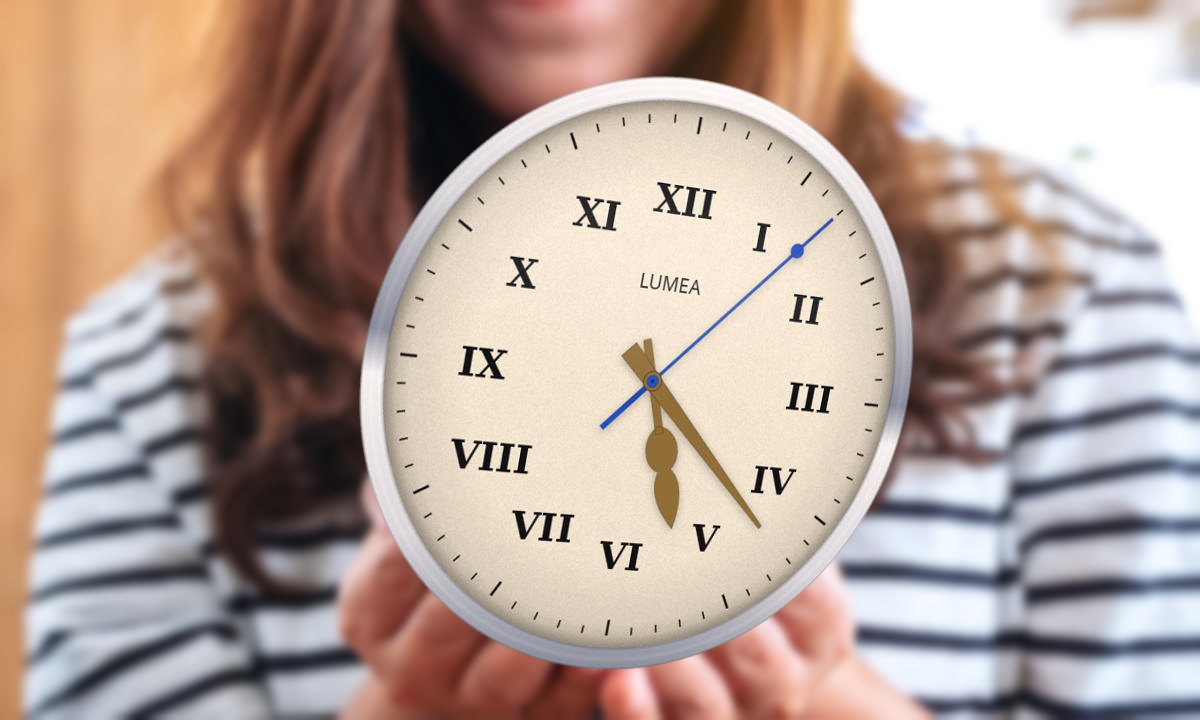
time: **5:22:07**
